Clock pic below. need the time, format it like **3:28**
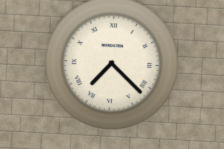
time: **7:22**
